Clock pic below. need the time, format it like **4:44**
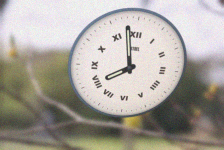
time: **7:58**
